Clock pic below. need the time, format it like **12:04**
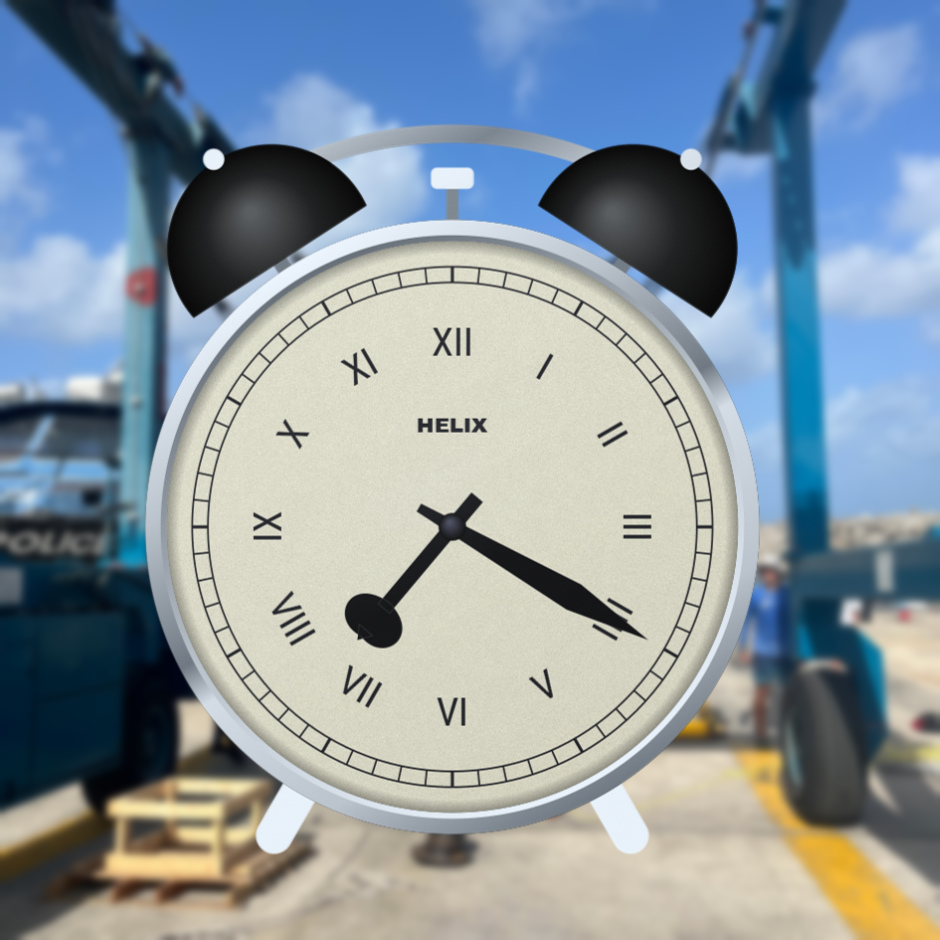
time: **7:20**
